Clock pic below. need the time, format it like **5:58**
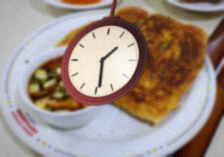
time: **1:29**
